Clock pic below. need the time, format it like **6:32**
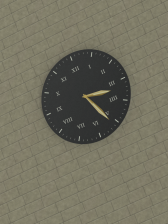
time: **3:26**
